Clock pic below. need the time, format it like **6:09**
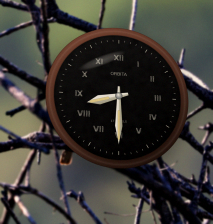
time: **8:30**
